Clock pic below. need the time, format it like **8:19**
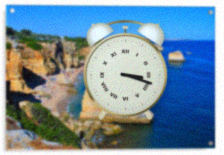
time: **3:18**
